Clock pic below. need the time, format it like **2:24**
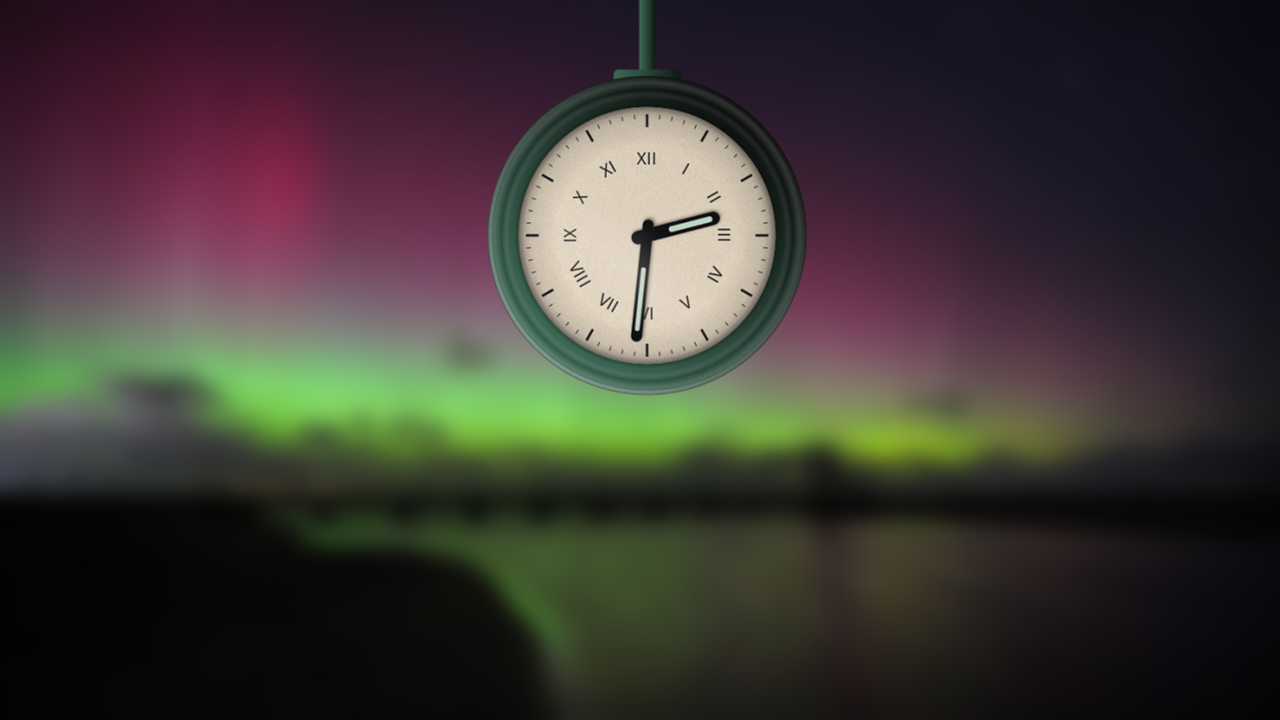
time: **2:31**
